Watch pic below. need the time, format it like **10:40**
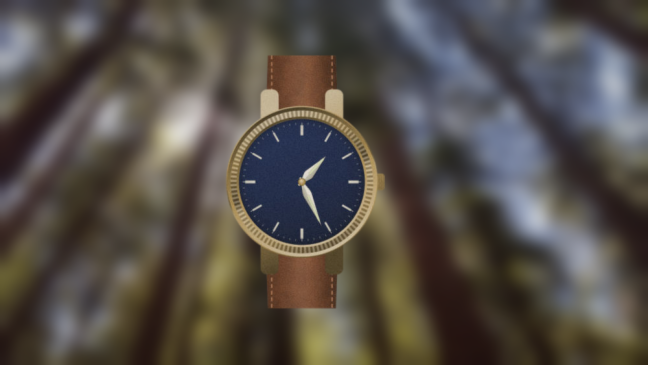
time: **1:26**
